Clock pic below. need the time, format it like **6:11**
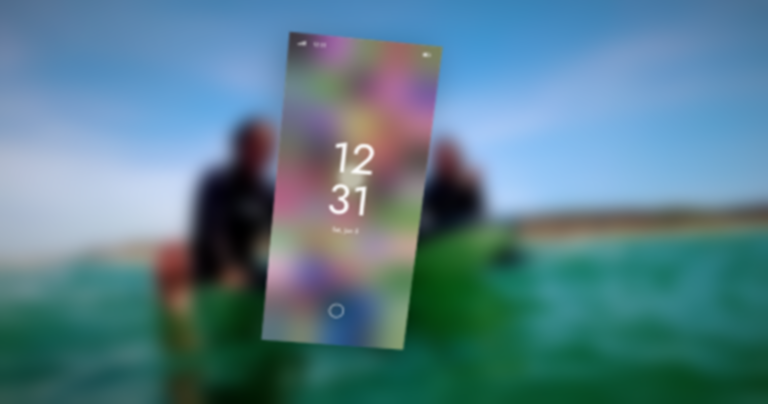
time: **12:31**
